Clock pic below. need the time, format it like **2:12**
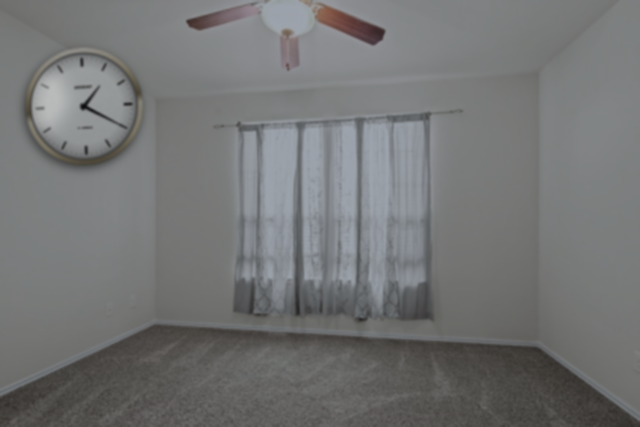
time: **1:20**
